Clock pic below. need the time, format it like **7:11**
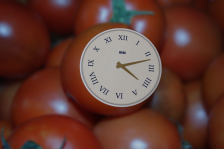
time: **4:12**
